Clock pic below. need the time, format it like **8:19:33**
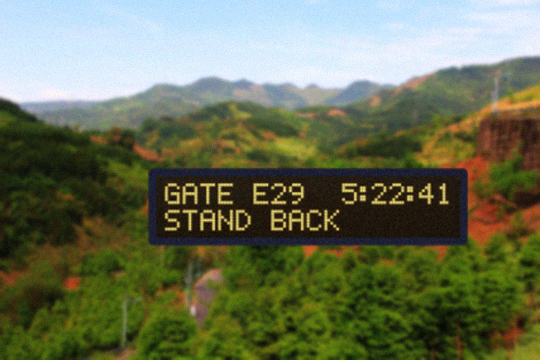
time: **5:22:41**
